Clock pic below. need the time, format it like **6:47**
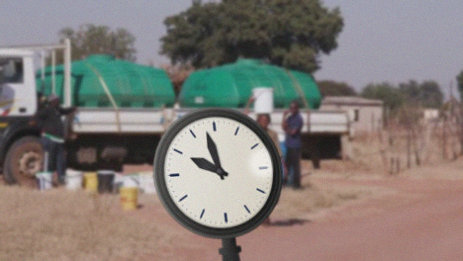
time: **9:58**
